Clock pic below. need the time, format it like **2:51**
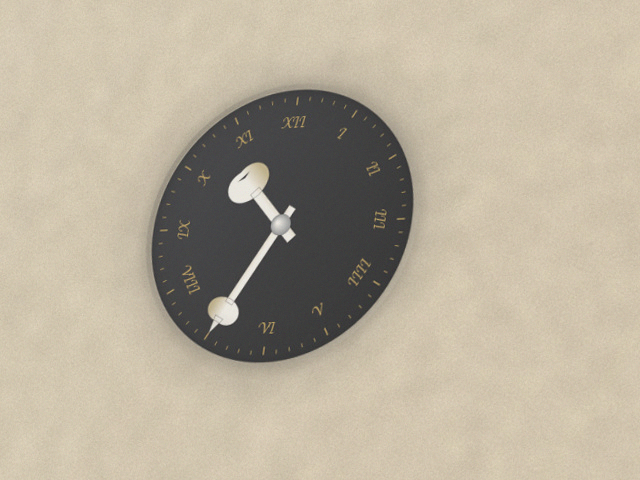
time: **10:35**
